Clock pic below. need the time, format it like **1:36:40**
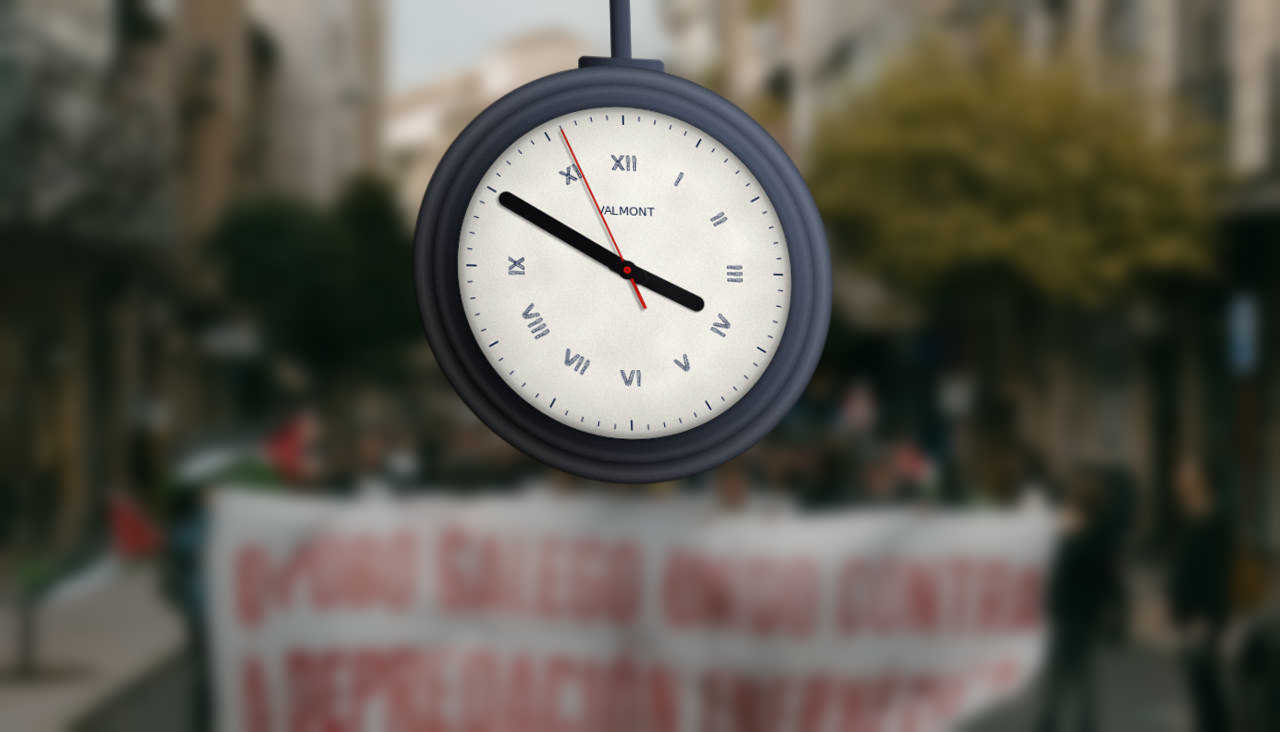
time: **3:49:56**
